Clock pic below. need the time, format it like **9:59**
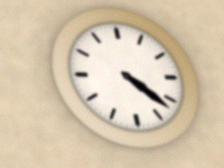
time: **4:22**
